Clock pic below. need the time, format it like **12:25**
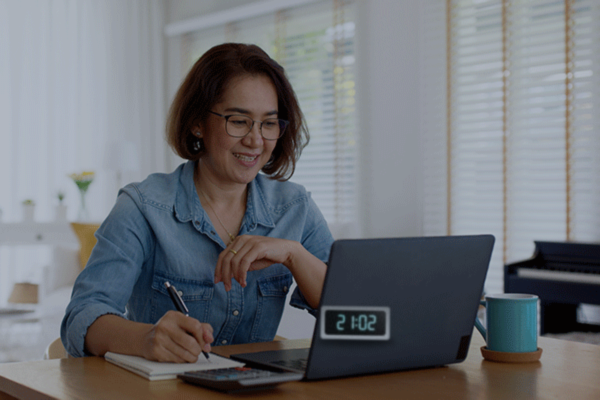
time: **21:02**
